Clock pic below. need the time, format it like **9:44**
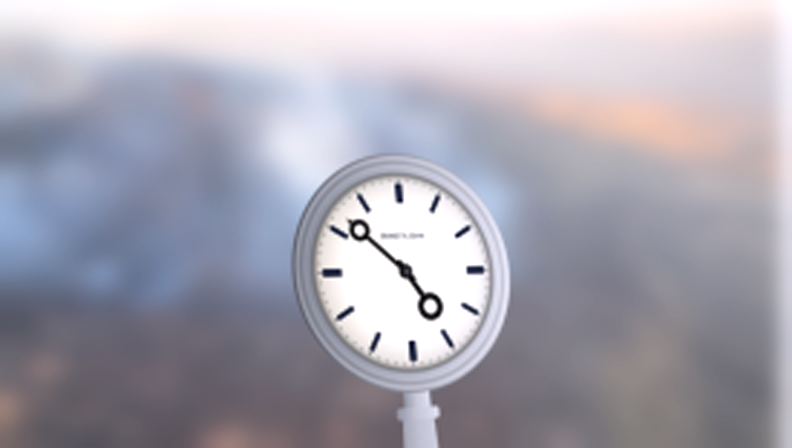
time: **4:52**
